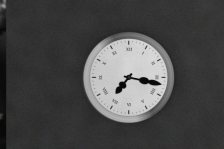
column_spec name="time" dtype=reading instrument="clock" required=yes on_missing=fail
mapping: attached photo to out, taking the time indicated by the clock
7:17
